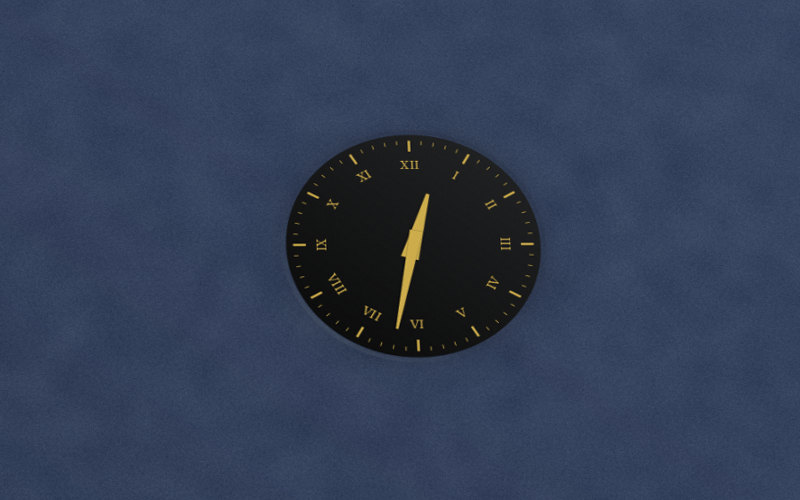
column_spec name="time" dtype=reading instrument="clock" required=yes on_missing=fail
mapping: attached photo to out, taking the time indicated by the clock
12:32
